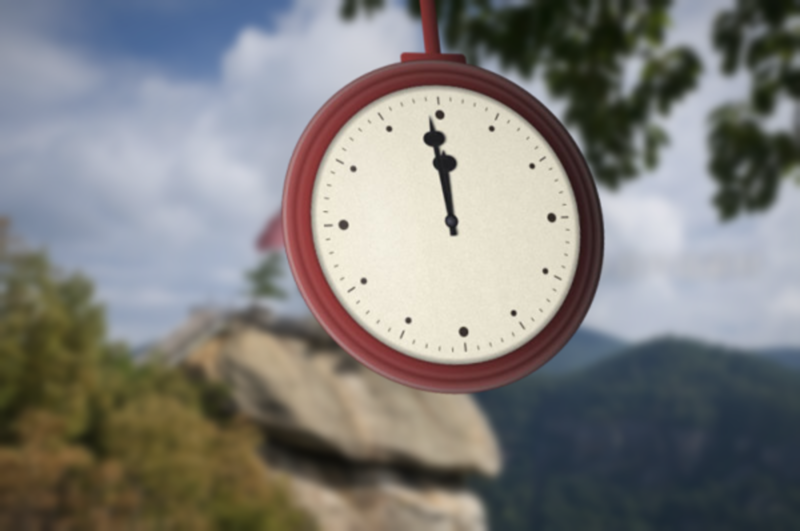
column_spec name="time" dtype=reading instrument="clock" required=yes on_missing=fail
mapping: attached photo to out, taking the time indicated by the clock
11:59
